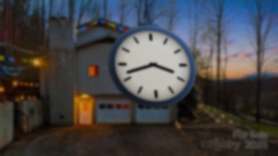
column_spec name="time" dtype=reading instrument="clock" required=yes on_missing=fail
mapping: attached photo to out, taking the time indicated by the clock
3:42
